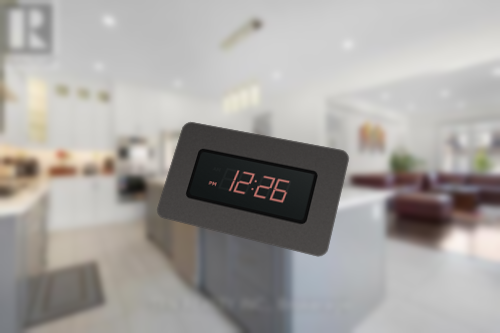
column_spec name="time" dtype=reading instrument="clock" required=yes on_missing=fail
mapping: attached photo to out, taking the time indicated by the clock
12:26
